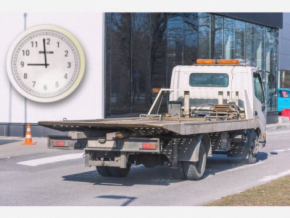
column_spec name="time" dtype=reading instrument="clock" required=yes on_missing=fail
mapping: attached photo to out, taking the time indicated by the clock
8:59
